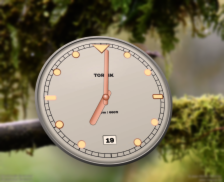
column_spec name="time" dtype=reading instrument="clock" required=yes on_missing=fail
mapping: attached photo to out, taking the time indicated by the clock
7:01
